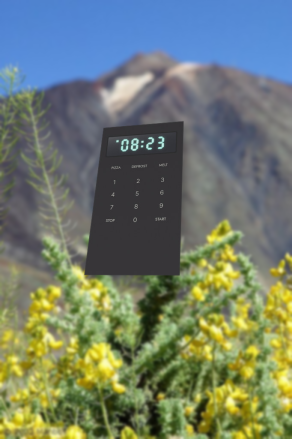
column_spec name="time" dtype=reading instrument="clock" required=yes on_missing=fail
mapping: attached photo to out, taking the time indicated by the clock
8:23
